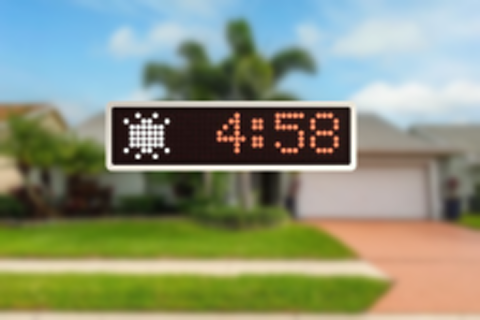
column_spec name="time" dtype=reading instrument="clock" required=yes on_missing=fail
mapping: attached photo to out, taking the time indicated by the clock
4:58
